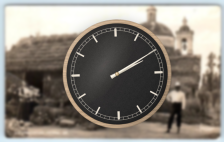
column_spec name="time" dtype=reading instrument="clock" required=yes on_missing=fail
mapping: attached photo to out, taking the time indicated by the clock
2:10
